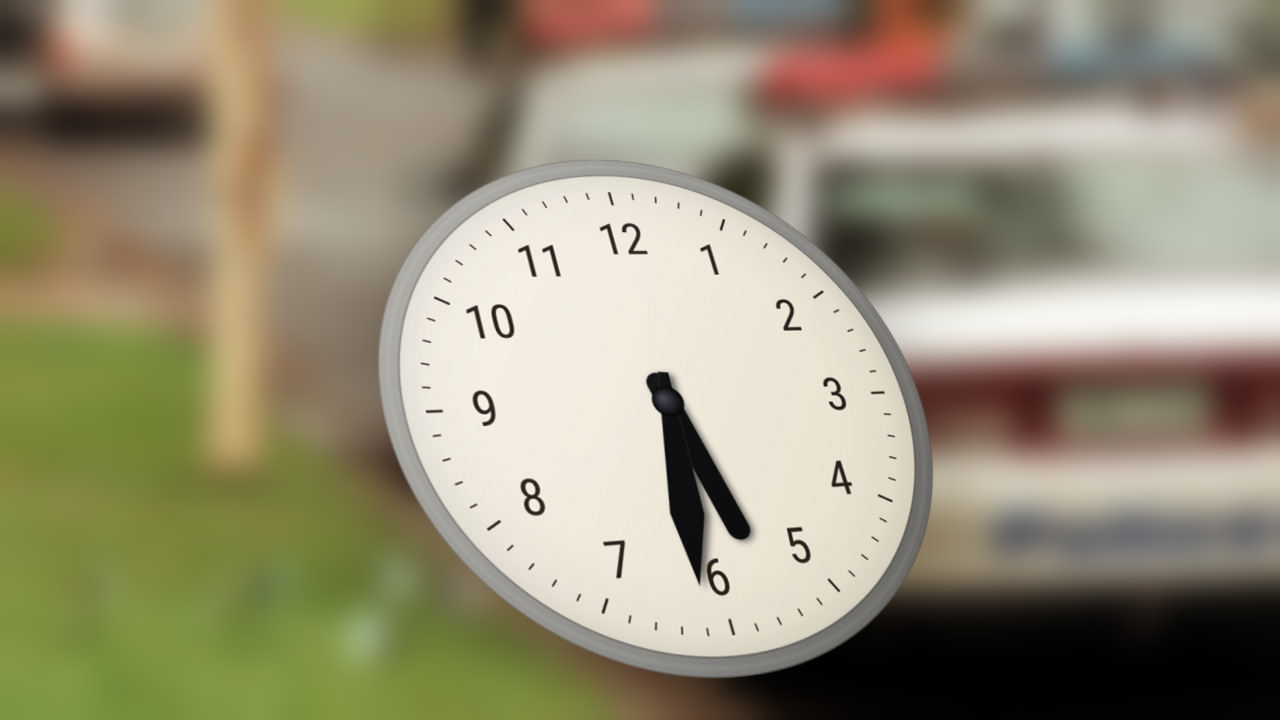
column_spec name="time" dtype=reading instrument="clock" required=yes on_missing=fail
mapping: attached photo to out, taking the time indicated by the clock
5:31
